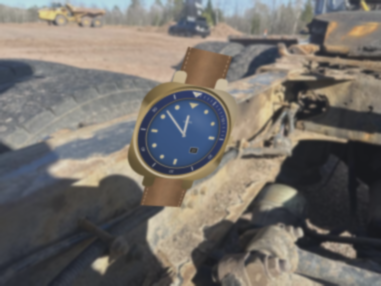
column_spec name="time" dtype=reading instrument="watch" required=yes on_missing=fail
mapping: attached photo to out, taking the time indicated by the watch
11:52
